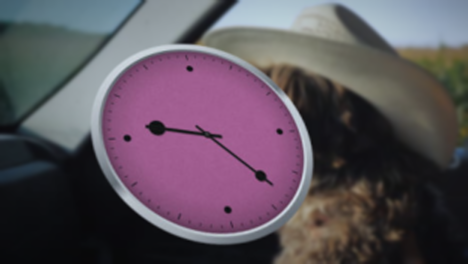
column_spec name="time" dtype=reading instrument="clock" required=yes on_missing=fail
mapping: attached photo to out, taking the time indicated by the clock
9:23
